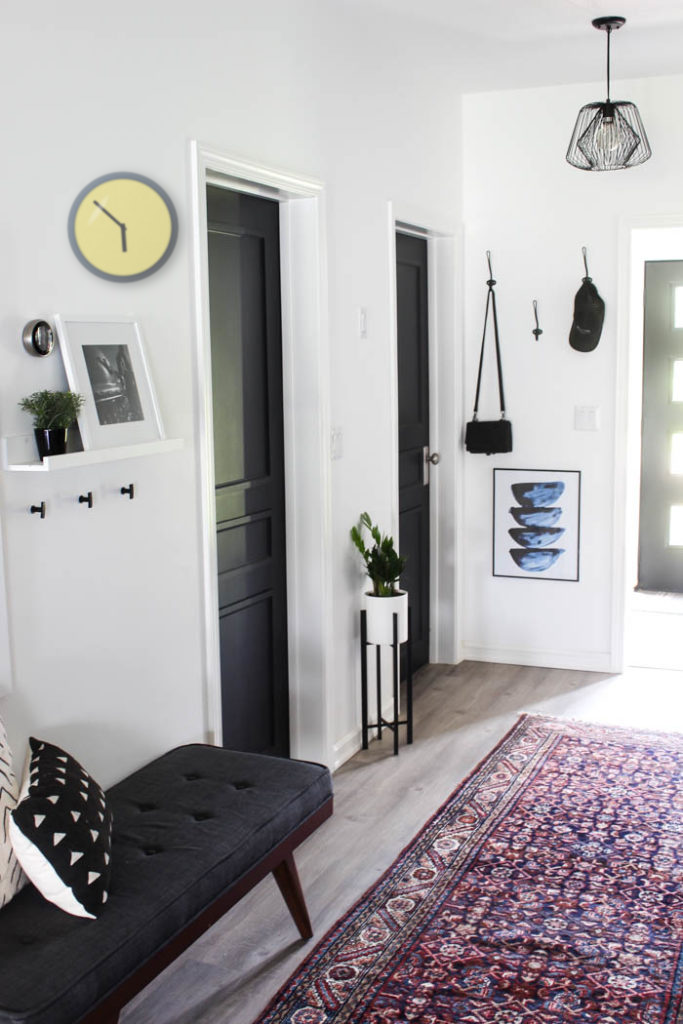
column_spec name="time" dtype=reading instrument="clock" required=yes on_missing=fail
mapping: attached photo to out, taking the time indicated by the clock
5:52
